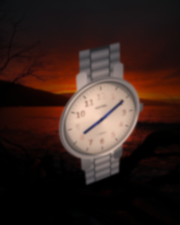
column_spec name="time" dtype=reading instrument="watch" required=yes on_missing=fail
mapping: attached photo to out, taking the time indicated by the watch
8:10
